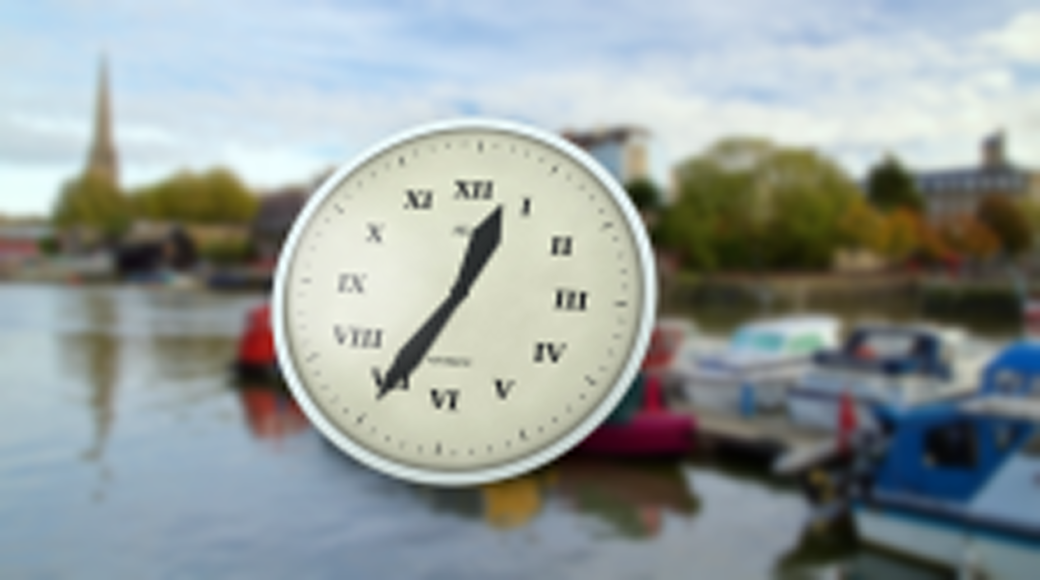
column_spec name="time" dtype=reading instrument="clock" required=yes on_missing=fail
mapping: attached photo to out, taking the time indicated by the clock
12:35
